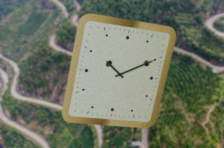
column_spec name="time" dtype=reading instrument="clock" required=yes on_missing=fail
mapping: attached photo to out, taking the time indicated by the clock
10:10
